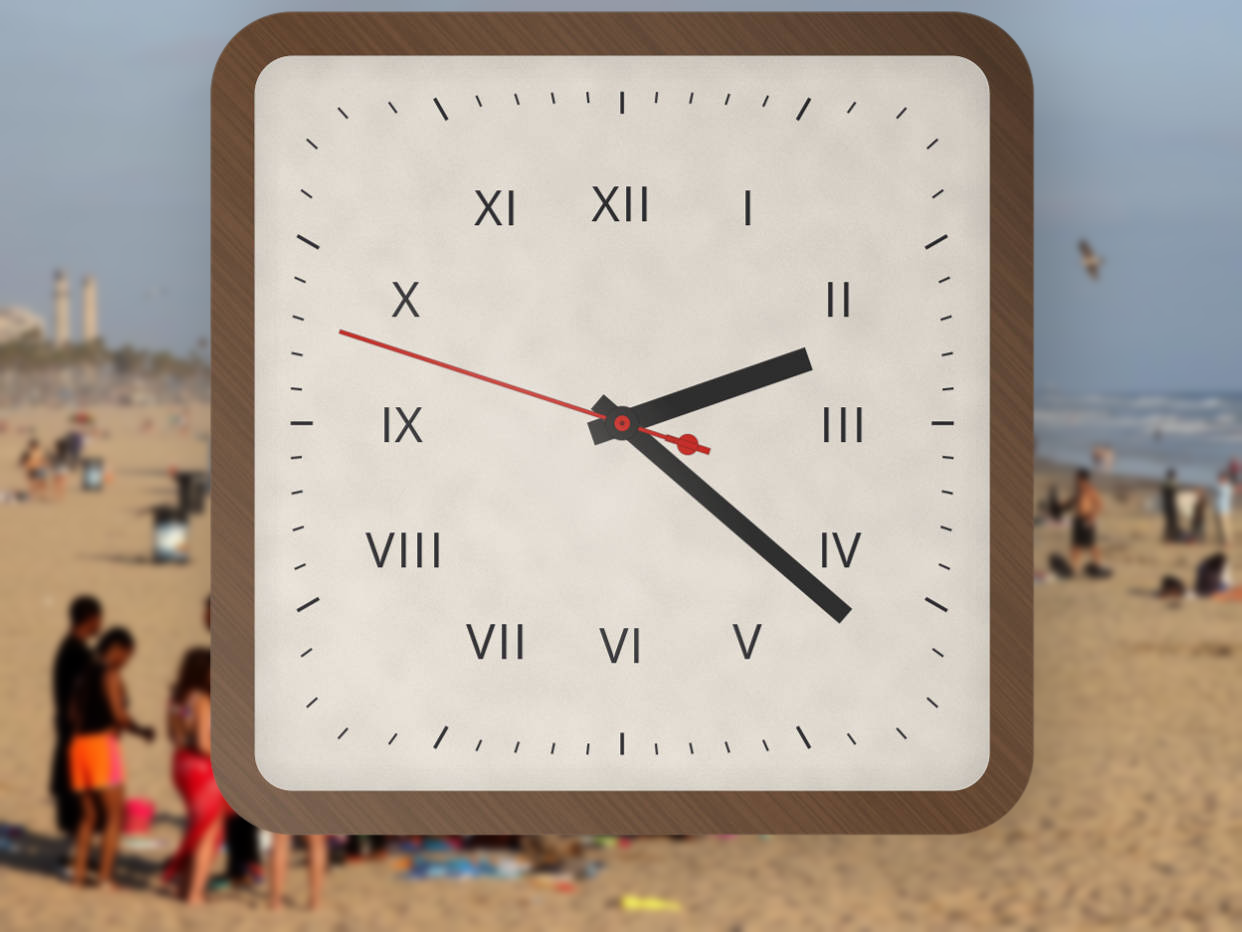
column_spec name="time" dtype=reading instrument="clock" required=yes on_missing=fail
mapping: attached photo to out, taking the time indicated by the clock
2:21:48
